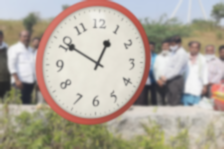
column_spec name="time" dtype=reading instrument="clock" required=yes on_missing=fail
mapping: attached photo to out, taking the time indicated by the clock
12:50
